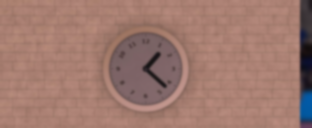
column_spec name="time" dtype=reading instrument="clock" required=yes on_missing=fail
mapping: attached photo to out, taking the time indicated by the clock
1:22
